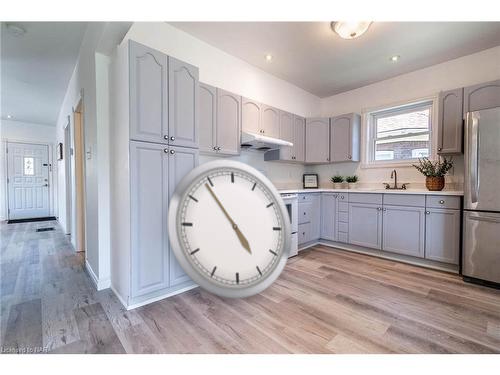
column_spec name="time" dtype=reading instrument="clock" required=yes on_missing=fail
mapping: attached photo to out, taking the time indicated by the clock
4:54
